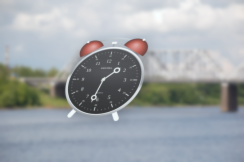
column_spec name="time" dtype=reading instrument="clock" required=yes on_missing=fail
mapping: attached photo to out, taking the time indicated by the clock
1:32
